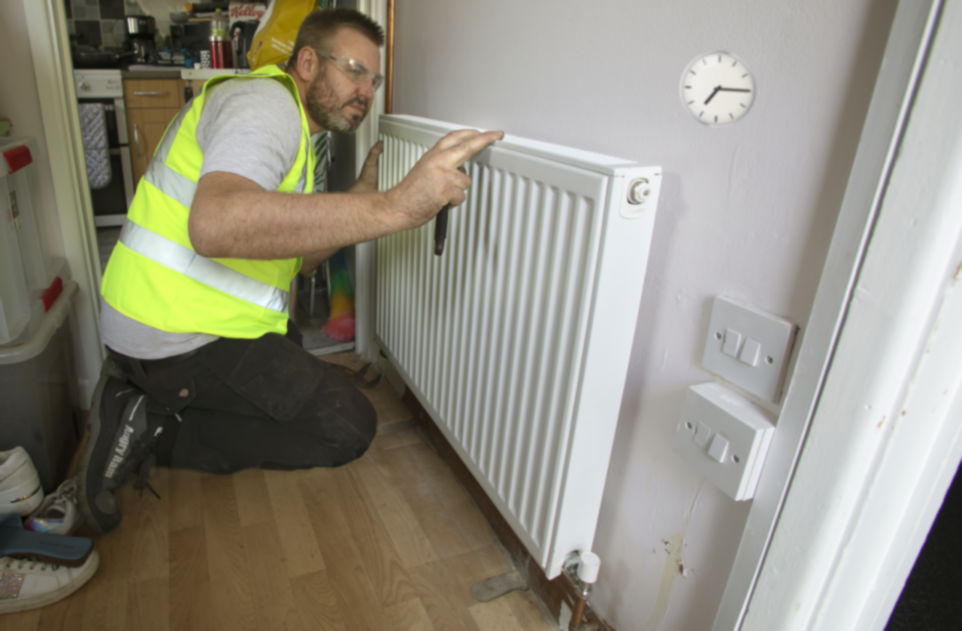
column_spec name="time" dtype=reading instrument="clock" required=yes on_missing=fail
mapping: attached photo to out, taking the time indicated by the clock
7:15
